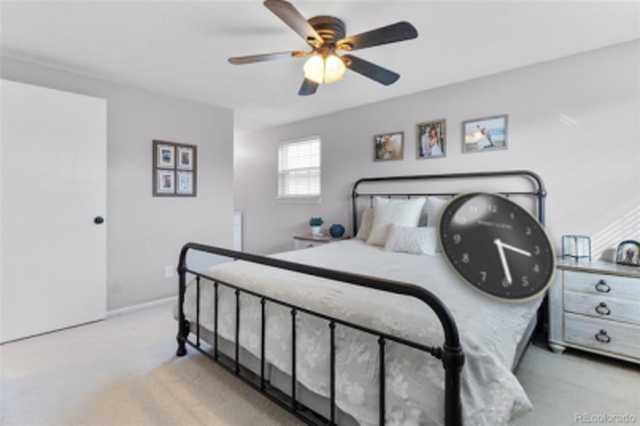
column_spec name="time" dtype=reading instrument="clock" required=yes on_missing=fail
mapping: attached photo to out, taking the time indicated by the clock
3:29
